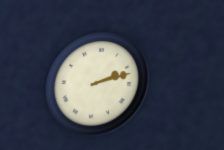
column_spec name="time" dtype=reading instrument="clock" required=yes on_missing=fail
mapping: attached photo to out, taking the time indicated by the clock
2:12
